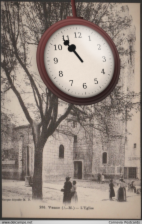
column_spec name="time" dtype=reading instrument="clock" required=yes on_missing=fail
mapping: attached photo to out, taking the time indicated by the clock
10:54
